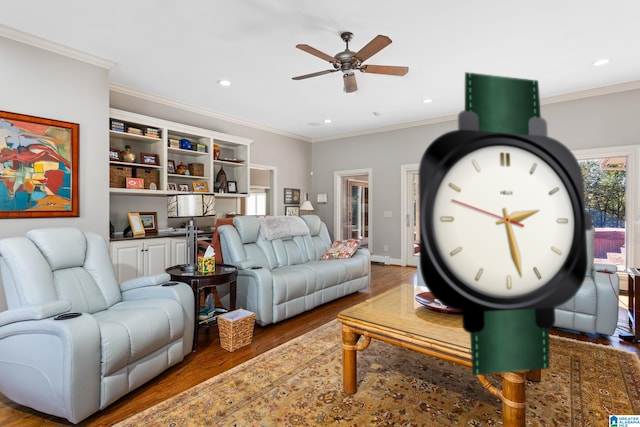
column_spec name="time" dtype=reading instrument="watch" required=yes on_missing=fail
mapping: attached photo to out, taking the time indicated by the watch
2:27:48
